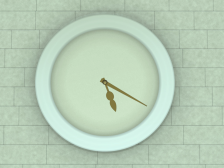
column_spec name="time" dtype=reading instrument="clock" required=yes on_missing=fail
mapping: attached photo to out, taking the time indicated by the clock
5:20
